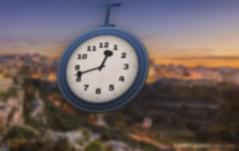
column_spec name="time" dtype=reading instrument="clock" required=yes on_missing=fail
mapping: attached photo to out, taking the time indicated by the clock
12:42
